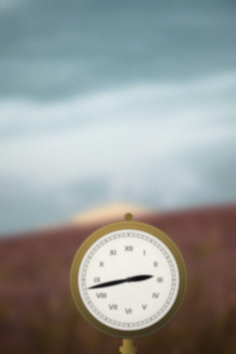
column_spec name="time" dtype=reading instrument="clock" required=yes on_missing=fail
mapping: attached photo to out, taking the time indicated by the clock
2:43
